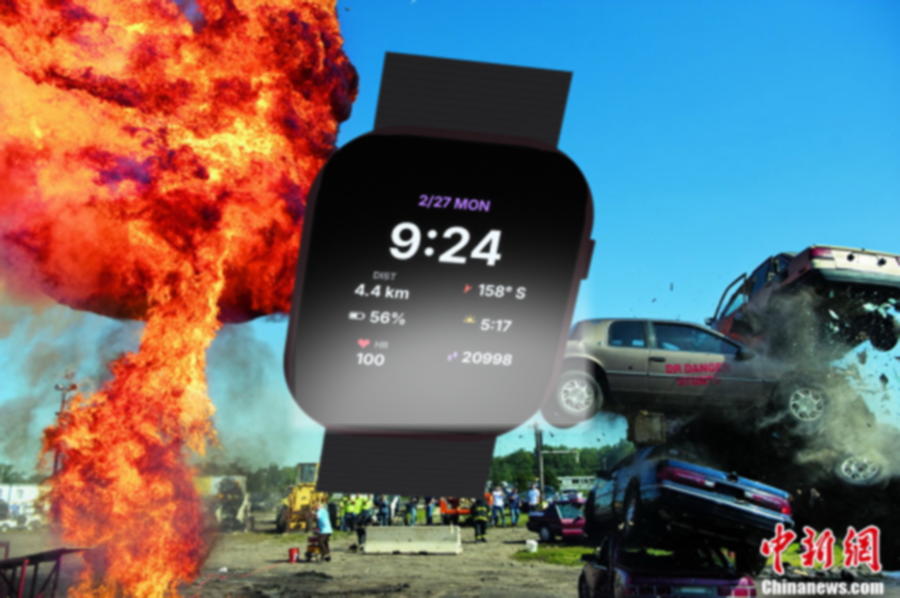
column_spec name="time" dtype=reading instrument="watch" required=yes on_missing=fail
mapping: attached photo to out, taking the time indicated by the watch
9:24
